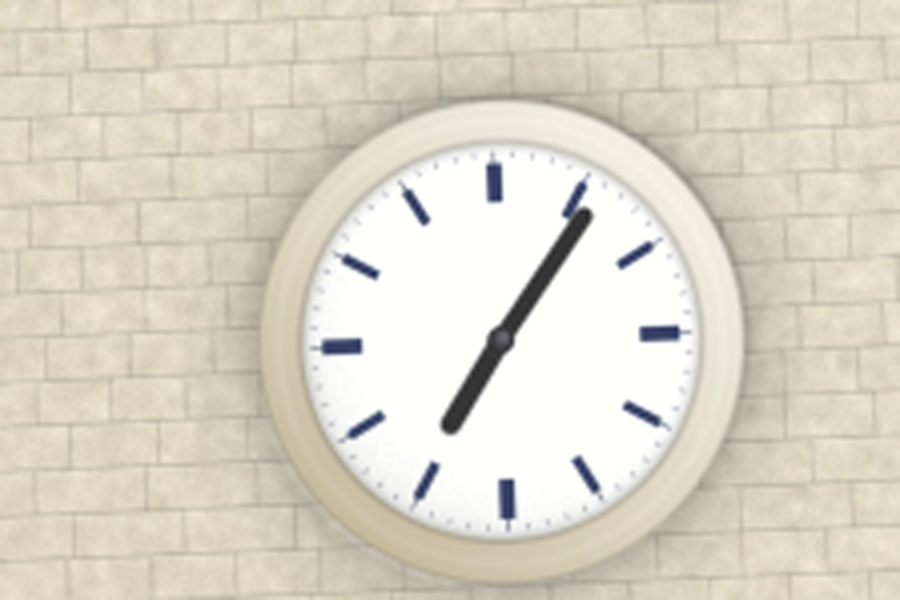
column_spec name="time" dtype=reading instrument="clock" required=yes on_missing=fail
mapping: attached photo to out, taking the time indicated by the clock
7:06
